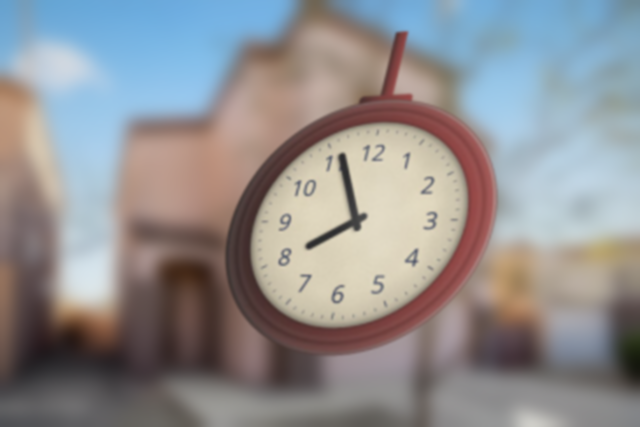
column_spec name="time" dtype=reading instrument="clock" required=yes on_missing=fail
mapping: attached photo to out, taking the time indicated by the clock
7:56
